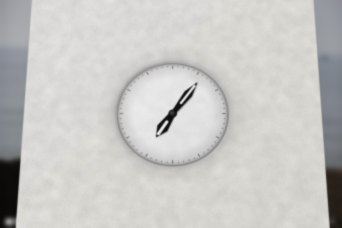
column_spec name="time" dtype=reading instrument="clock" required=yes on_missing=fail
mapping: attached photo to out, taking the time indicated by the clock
7:06
